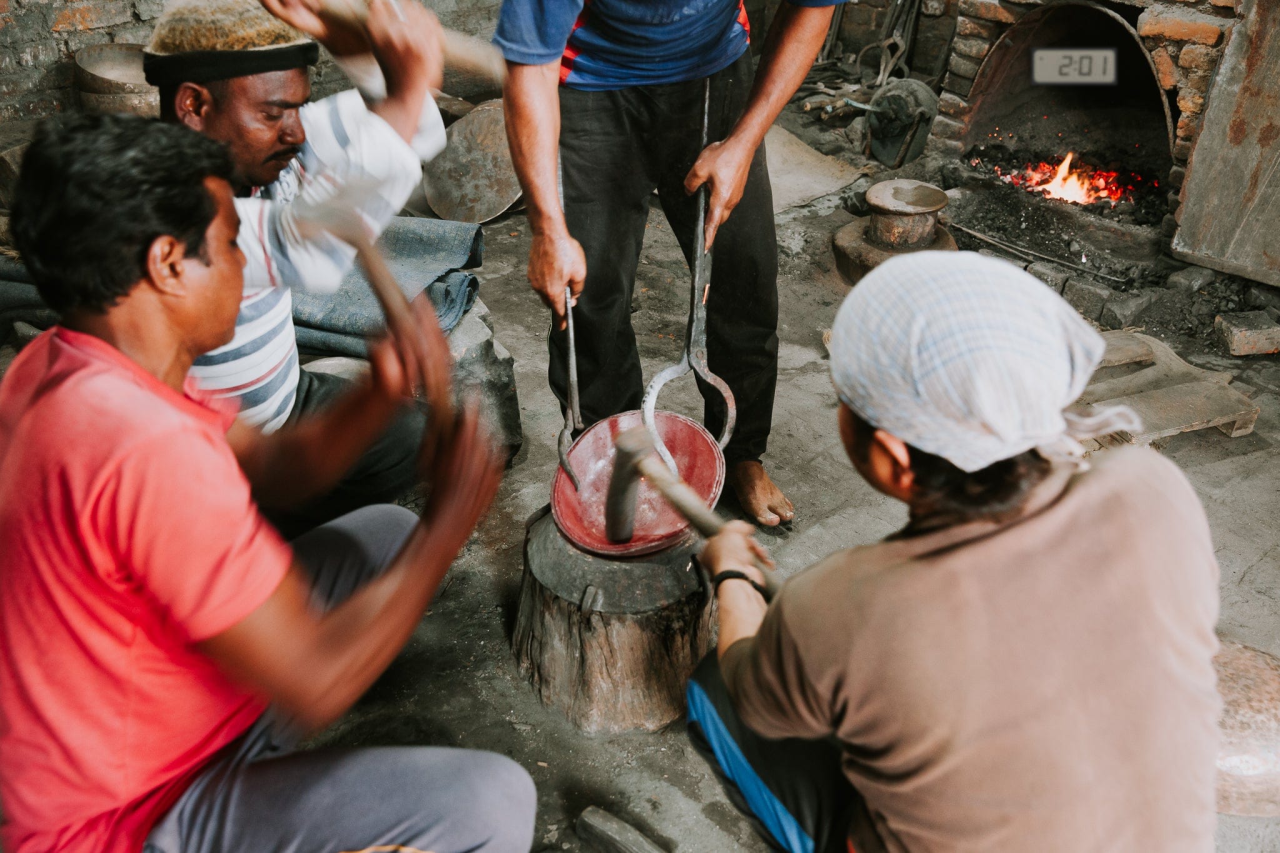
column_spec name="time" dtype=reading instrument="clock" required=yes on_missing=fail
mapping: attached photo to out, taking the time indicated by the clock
2:01
